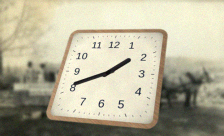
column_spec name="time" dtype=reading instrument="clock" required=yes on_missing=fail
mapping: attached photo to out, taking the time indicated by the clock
1:41
